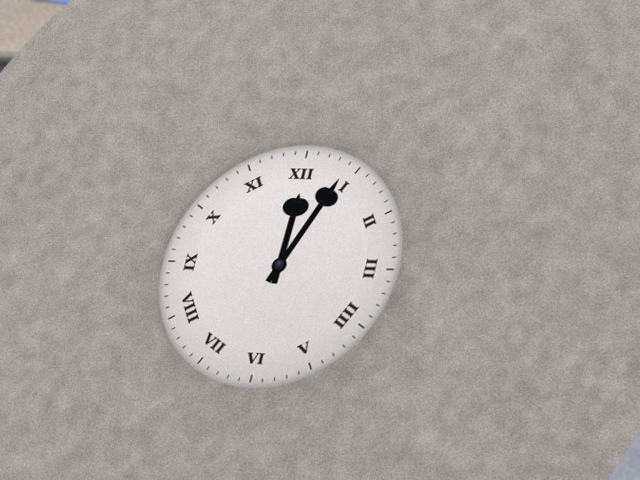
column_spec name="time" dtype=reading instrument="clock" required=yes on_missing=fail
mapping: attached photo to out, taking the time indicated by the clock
12:04
